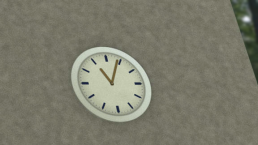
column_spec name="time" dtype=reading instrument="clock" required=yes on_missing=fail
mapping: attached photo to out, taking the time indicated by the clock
11:04
